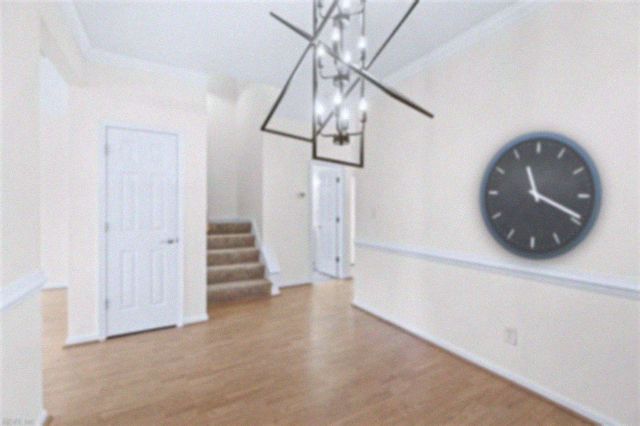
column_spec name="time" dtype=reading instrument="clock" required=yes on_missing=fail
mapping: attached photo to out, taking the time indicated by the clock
11:19
